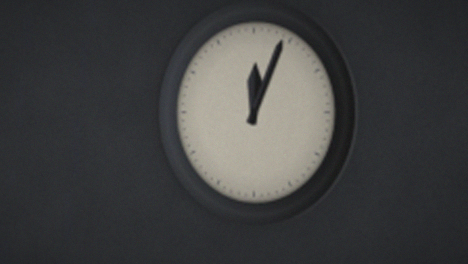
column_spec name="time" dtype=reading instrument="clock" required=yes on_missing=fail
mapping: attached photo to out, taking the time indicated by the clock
12:04
